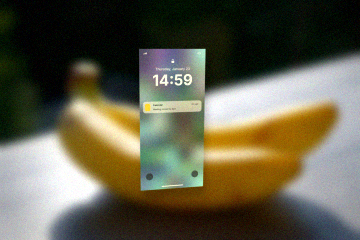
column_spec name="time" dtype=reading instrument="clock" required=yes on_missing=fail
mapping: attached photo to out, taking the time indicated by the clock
14:59
